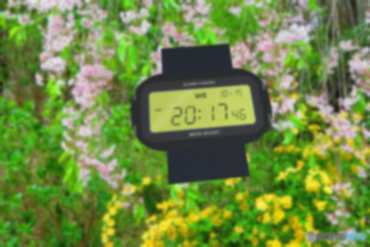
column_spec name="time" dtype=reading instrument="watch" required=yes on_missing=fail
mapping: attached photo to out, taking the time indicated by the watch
20:17
